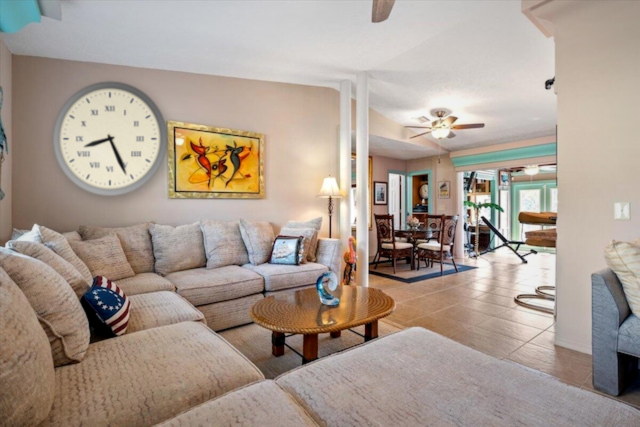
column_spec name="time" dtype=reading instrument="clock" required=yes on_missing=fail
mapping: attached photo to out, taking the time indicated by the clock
8:26
